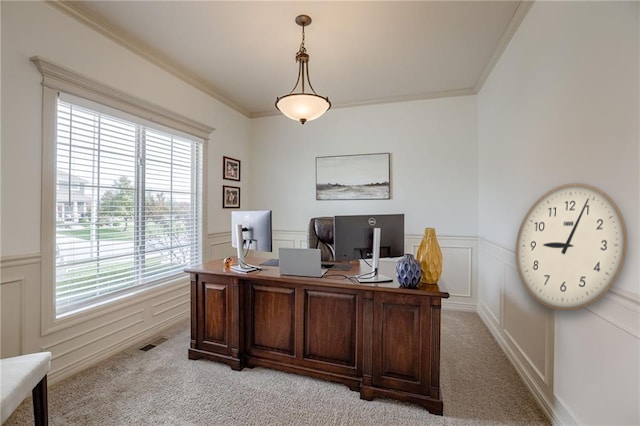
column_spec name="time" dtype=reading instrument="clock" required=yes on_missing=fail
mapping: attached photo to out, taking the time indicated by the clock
9:04
